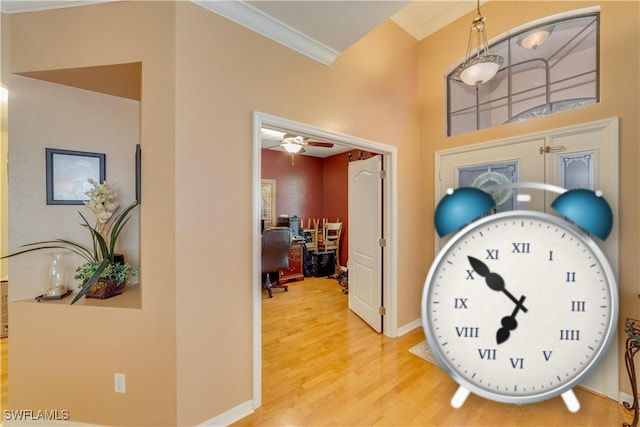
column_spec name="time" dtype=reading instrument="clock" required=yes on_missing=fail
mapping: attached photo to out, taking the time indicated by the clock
6:52
